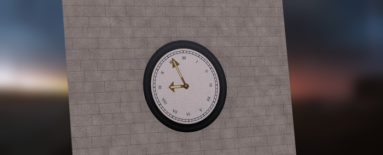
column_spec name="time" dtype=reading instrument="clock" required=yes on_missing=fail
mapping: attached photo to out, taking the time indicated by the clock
8:56
